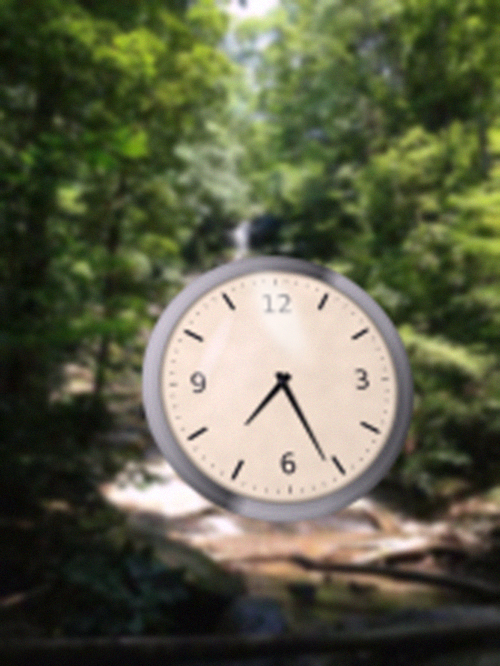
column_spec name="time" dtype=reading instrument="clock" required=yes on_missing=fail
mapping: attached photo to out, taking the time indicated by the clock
7:26
